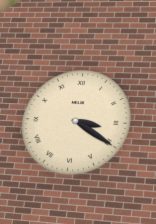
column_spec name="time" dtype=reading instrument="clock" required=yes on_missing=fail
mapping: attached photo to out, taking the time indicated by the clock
3:20
